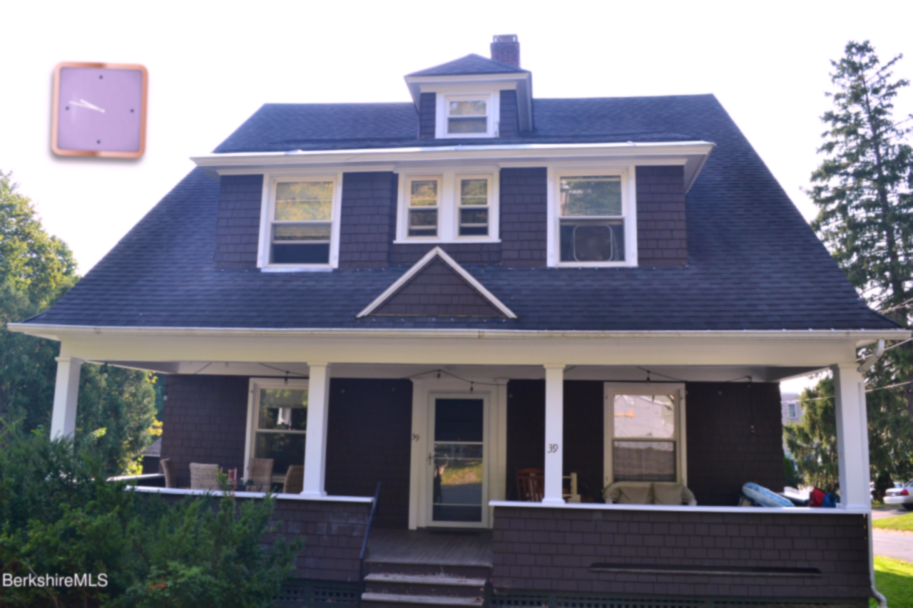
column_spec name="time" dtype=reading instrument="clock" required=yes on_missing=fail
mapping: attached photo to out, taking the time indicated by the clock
9:47
